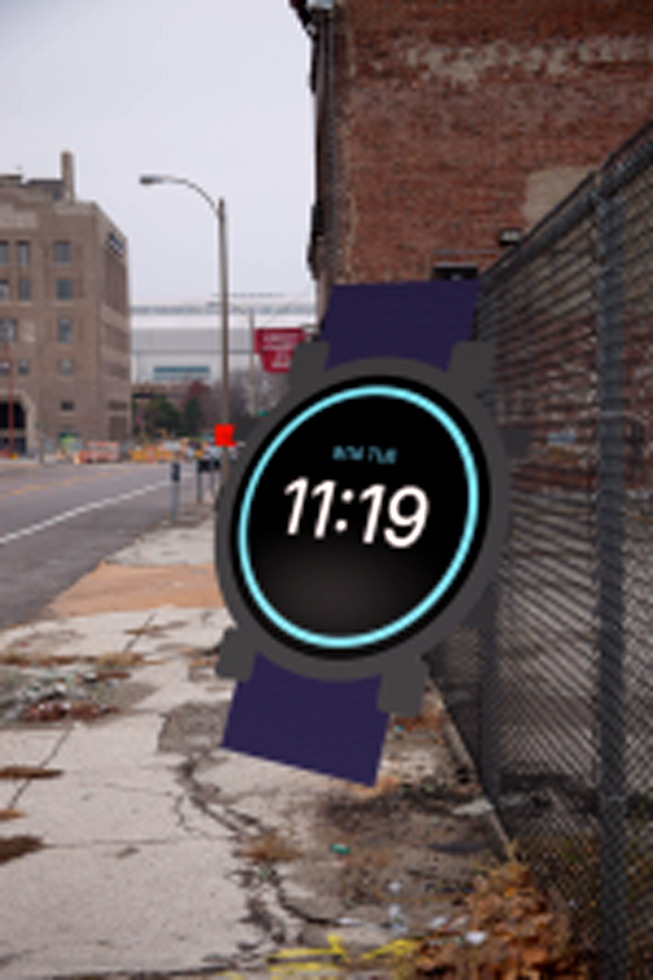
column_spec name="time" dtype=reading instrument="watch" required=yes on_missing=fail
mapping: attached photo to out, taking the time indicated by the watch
11:19
